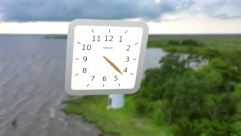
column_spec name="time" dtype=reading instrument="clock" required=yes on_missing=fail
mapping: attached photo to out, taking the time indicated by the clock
4:22
